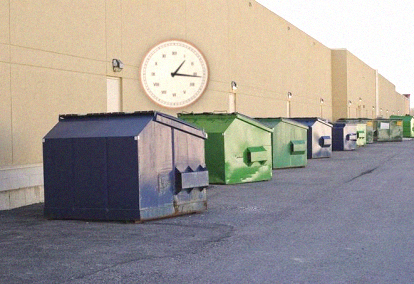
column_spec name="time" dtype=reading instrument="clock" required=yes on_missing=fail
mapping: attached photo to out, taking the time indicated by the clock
1:16
